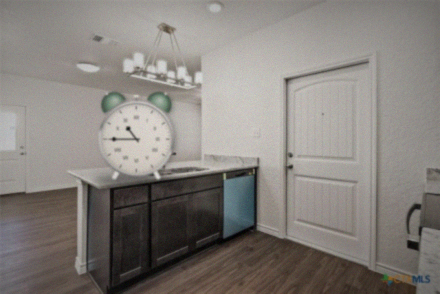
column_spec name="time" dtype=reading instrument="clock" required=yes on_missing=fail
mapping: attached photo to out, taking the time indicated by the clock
10:45
